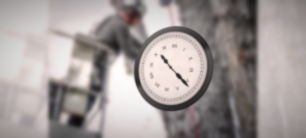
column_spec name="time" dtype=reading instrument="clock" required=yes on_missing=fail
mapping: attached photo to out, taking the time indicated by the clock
10:21
